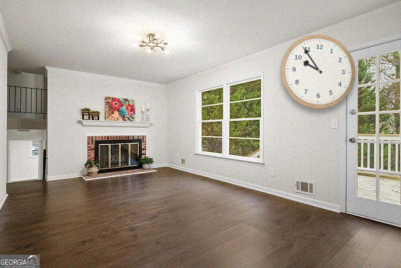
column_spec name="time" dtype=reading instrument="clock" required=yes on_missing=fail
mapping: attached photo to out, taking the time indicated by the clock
9:54
